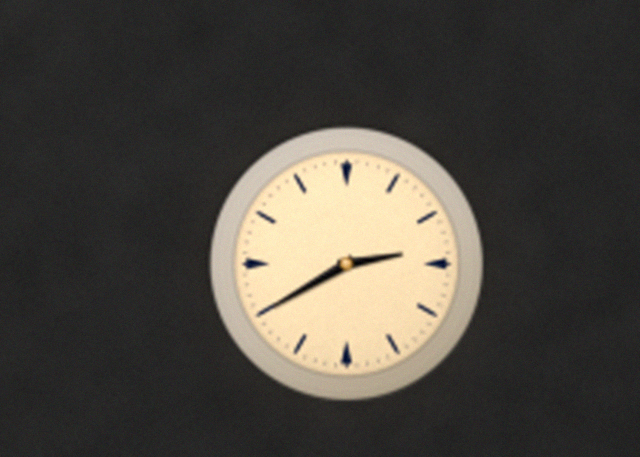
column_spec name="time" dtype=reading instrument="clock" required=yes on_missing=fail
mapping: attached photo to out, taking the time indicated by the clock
2:40
